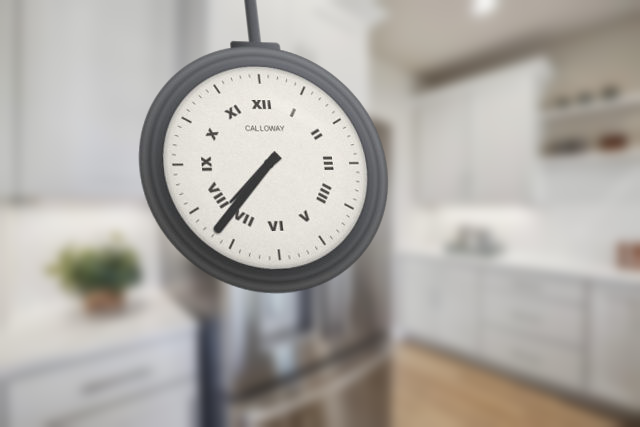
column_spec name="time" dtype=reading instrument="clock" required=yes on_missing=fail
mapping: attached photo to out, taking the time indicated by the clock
7:37
